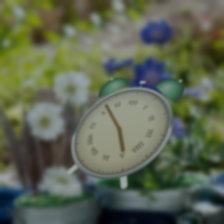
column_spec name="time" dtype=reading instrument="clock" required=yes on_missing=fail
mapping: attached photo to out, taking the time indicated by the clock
4:52
